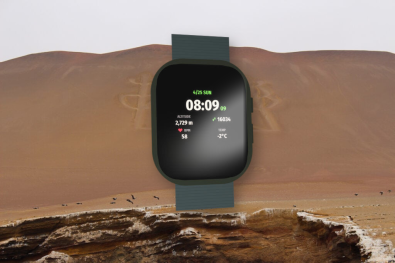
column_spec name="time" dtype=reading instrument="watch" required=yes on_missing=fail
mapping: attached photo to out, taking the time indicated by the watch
8:09
